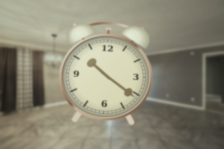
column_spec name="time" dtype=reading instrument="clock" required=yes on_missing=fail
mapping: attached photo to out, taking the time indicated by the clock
10:21
